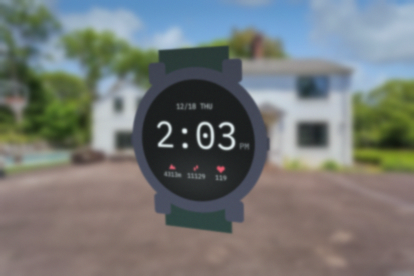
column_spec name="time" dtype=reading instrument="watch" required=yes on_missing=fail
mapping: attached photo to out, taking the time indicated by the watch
2:03
